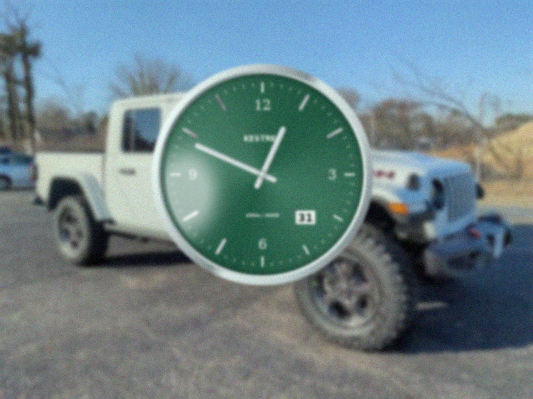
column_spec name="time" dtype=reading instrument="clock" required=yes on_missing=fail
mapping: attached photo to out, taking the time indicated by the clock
12:49
